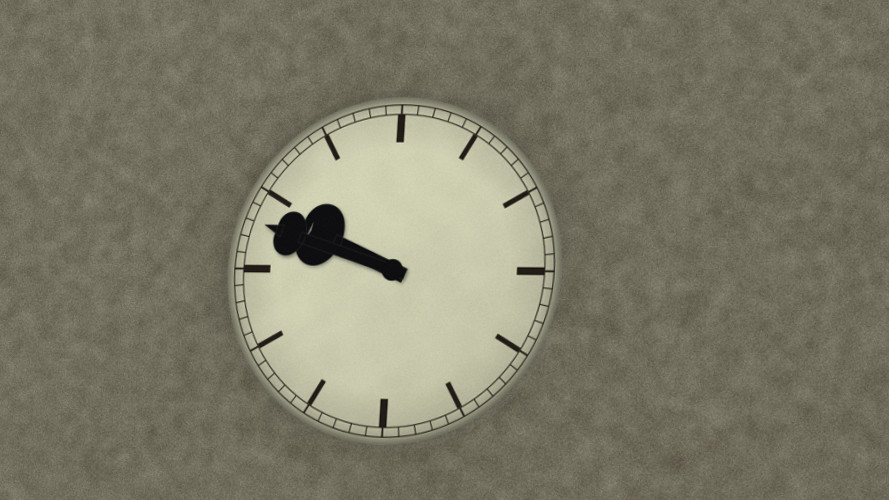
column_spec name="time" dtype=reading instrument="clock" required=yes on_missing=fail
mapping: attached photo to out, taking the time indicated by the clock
9:48
